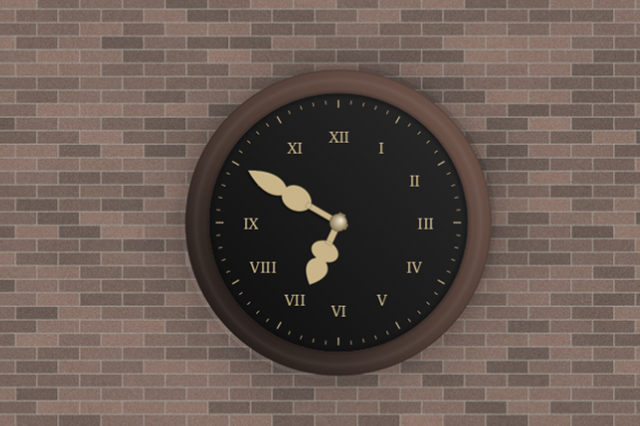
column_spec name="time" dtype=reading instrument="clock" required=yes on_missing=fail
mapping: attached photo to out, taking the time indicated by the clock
6:50
